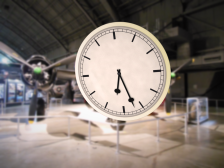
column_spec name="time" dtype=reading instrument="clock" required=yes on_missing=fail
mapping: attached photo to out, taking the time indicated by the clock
6:27
